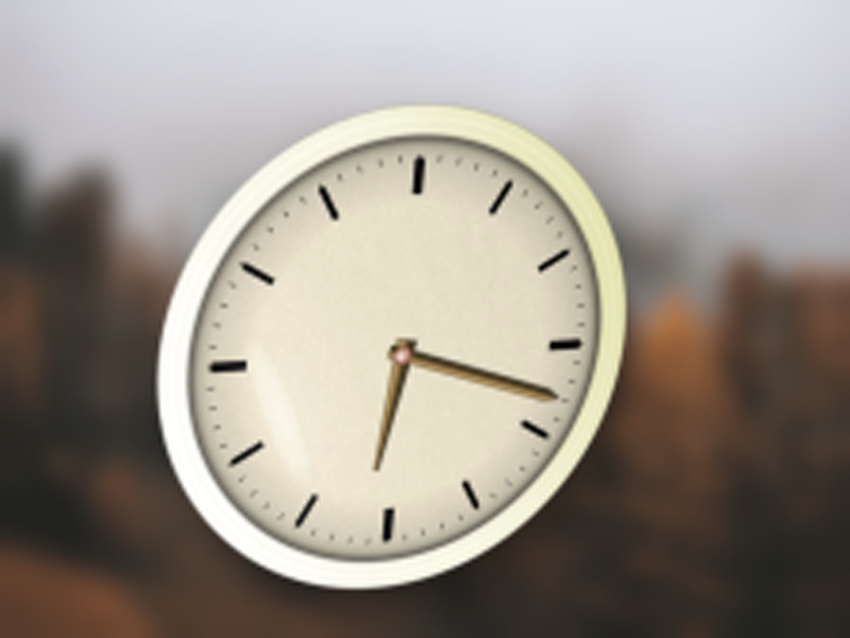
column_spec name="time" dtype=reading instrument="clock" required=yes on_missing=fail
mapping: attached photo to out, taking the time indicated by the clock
6:18
